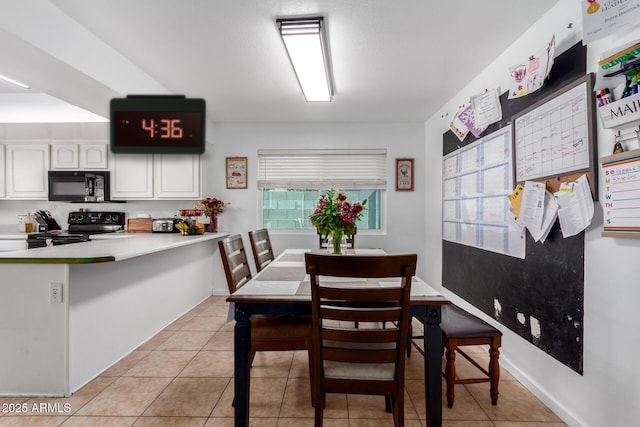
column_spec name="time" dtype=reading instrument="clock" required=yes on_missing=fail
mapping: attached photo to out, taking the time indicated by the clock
4:36
